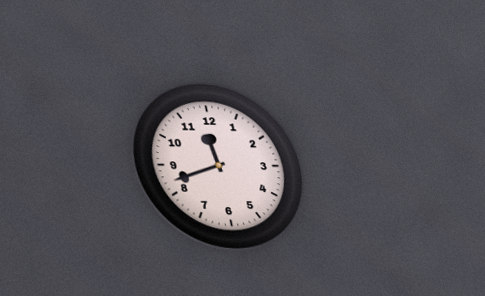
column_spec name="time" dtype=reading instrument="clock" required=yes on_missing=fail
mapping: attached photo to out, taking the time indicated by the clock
11:42
